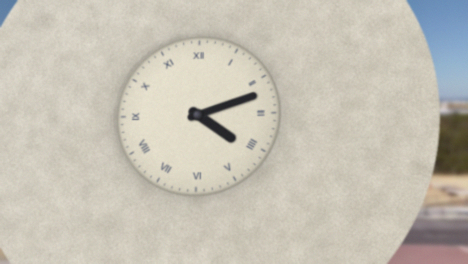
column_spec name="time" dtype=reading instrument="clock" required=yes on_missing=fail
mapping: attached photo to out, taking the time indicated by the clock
4:12
